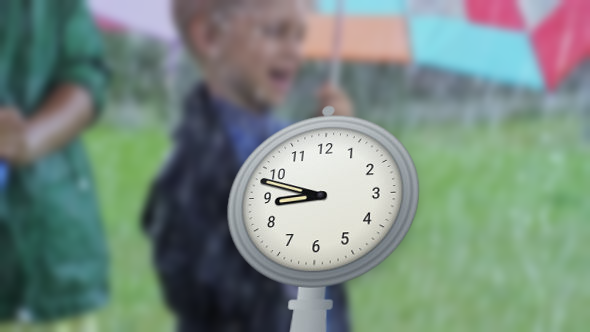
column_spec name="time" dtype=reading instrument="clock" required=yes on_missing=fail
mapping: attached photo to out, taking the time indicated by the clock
8:48
